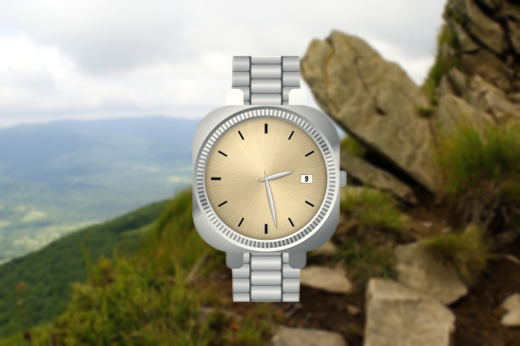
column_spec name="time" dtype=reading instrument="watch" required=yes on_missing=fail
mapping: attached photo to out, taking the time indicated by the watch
2:28
